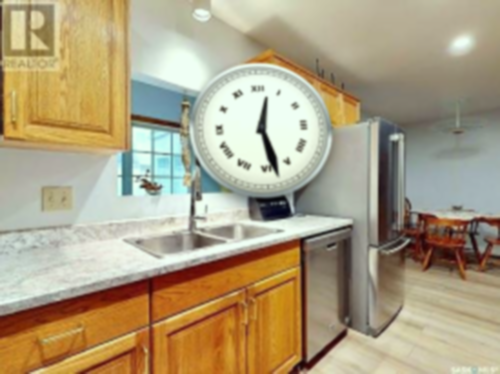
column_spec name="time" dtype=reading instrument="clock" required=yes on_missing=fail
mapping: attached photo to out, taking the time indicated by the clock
12:28
